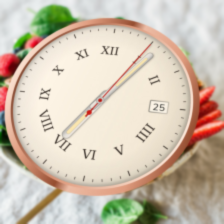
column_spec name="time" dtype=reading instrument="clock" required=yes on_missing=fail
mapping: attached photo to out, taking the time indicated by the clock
7:06:05
